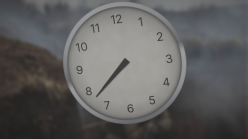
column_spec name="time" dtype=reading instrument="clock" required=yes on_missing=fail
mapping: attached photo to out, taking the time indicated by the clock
7:38
